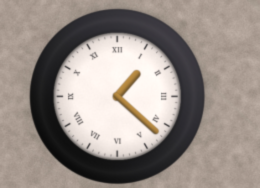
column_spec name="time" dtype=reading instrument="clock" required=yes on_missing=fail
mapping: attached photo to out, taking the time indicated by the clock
1:22
